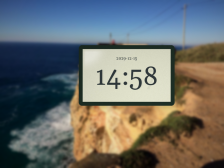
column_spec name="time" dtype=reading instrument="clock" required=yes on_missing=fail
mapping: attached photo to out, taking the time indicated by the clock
14:58
